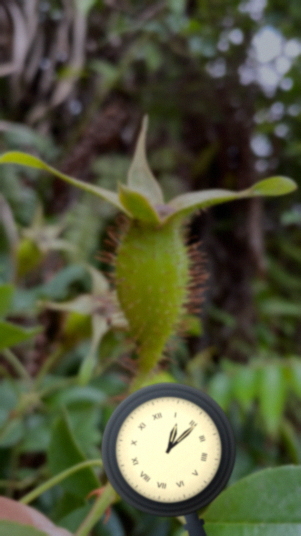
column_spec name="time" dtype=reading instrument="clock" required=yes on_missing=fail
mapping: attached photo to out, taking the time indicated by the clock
1:11
